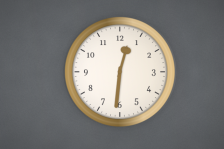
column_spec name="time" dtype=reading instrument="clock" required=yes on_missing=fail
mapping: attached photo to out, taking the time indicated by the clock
12:31
